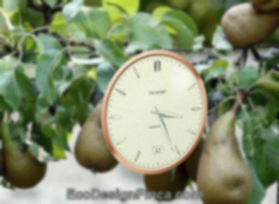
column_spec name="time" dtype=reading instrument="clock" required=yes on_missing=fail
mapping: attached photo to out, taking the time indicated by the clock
3:26
